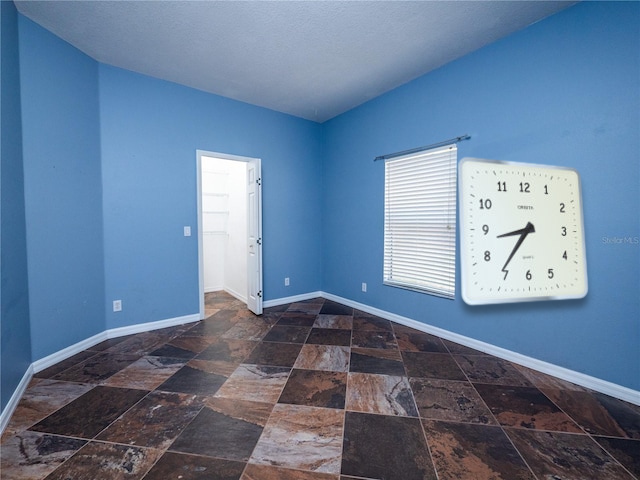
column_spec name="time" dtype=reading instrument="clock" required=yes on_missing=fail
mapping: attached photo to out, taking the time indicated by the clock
8:36
